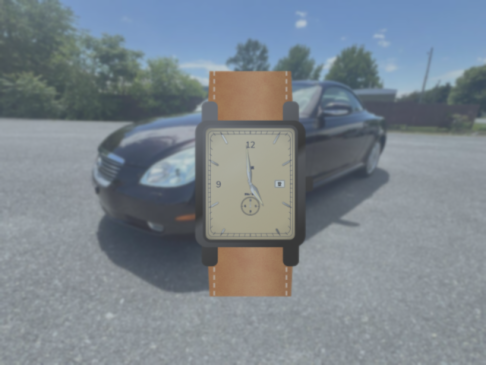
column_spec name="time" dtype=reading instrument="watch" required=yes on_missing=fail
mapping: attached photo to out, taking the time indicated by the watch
4:59
